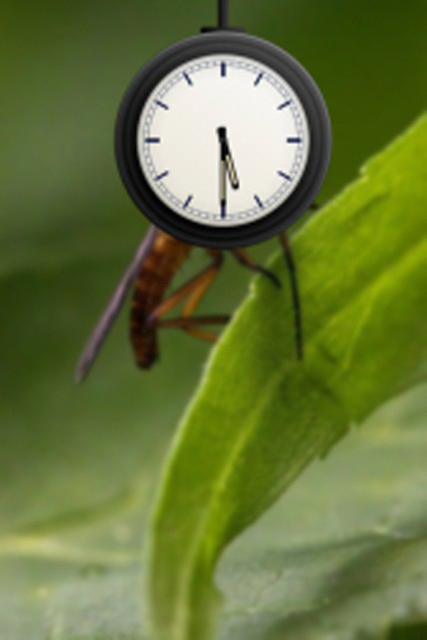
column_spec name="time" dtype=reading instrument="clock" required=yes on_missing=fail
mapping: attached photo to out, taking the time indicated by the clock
5:30
